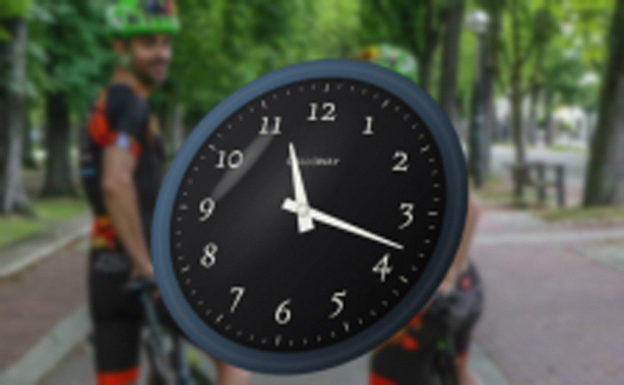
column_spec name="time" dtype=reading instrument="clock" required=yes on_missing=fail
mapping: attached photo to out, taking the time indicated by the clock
11:18
